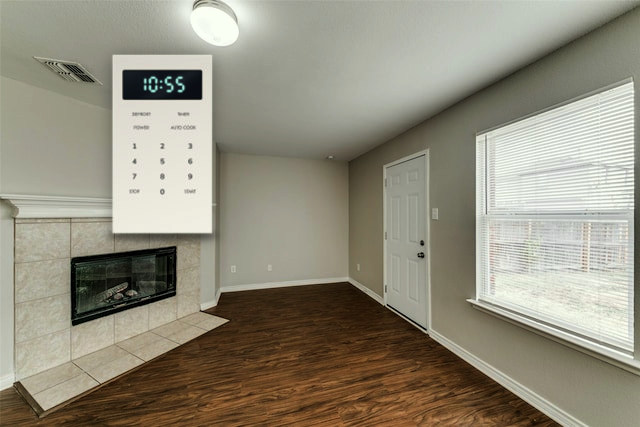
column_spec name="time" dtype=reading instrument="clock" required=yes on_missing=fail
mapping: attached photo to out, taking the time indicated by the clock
10:55
